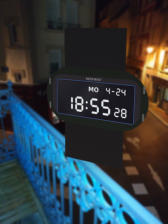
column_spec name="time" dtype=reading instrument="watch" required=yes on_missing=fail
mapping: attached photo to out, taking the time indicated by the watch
18:55:28
